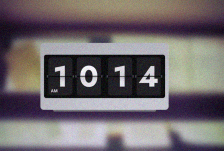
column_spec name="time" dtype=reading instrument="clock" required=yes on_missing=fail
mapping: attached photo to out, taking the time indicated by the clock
10:14
